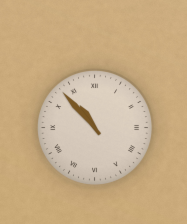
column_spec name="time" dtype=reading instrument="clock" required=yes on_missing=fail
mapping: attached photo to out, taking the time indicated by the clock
10:53
